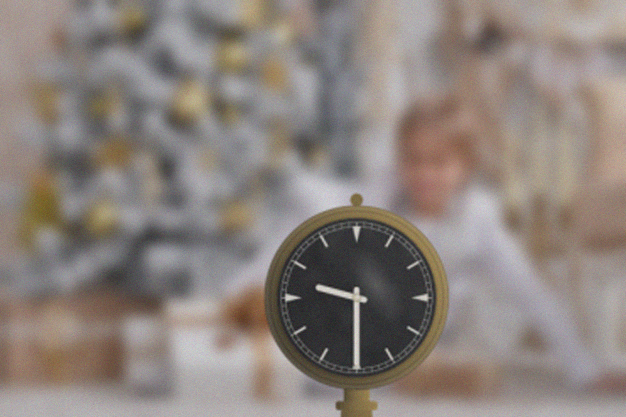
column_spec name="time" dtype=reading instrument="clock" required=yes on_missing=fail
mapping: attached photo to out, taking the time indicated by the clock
9:30
